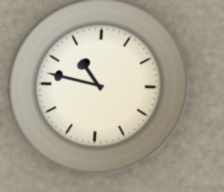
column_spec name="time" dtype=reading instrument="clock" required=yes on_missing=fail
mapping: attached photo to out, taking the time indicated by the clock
10:47
